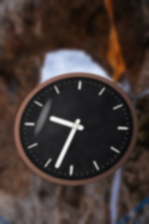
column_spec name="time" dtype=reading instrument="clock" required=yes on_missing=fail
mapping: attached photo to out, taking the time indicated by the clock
9:33
